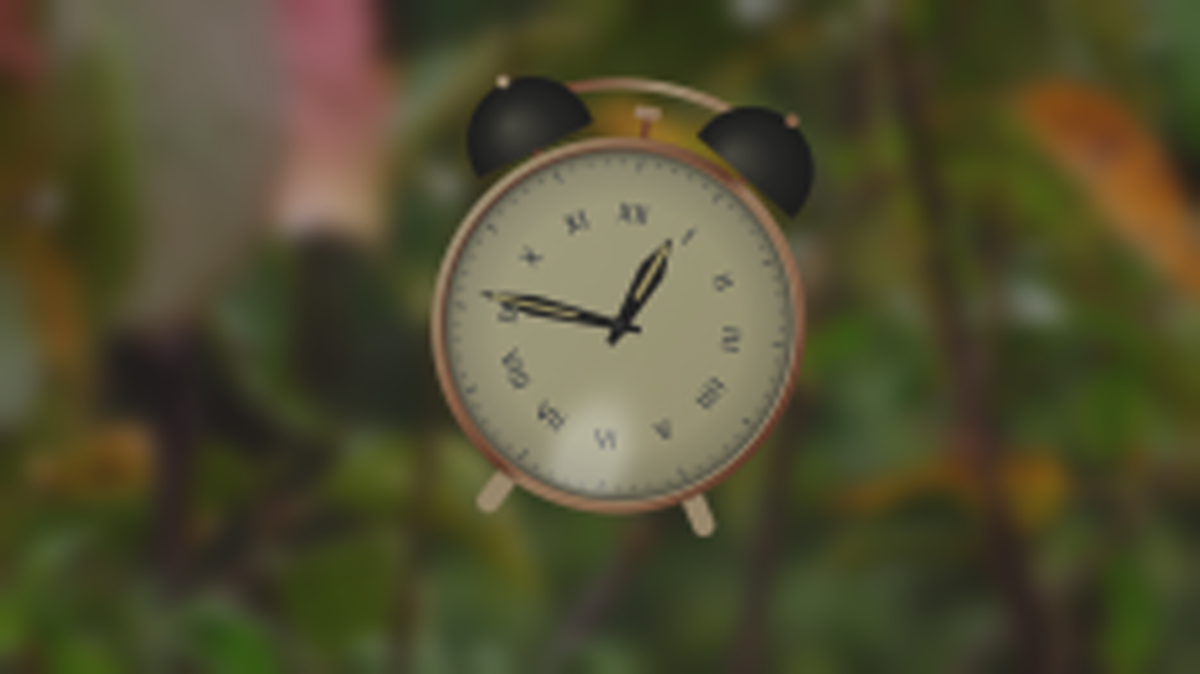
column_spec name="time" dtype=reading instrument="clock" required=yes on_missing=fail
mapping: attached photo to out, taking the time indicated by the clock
12:46
